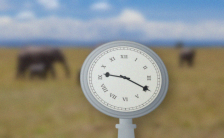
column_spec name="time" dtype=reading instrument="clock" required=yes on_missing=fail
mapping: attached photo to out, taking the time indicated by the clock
9:20
